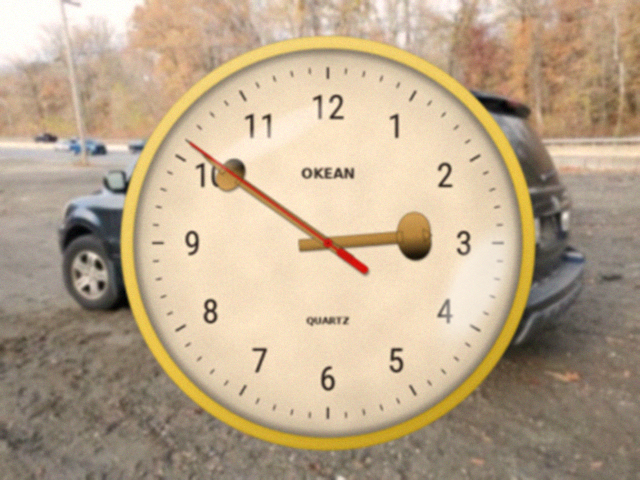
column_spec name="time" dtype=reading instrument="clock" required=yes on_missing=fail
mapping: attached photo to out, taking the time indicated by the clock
2:50:51
